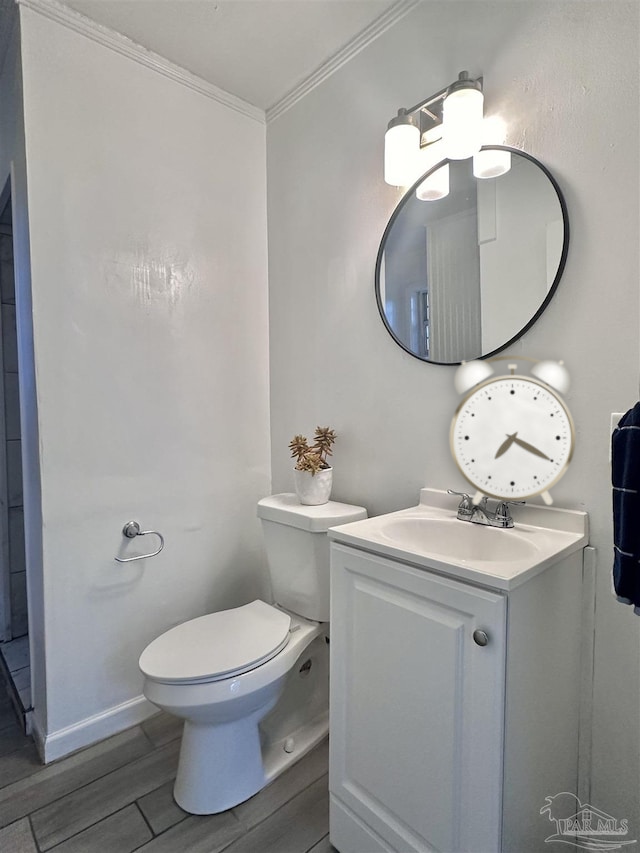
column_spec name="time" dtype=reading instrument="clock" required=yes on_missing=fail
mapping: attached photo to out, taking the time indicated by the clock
7:20
